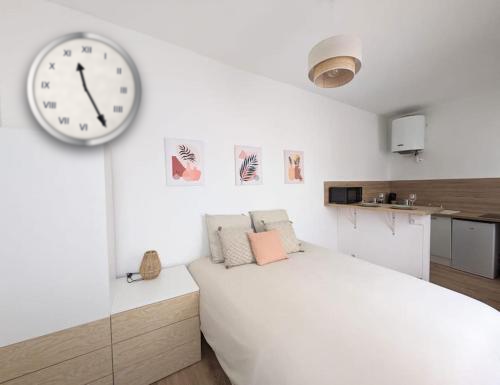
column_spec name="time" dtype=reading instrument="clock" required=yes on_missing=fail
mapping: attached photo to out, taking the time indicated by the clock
11:25
